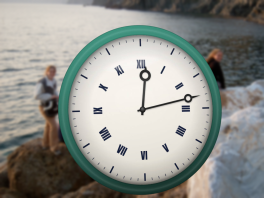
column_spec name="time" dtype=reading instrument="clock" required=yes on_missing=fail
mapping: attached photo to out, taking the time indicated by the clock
12:13
